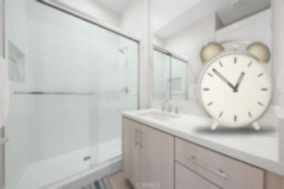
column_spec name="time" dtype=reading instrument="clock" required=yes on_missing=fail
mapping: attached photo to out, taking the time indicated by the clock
12:52
